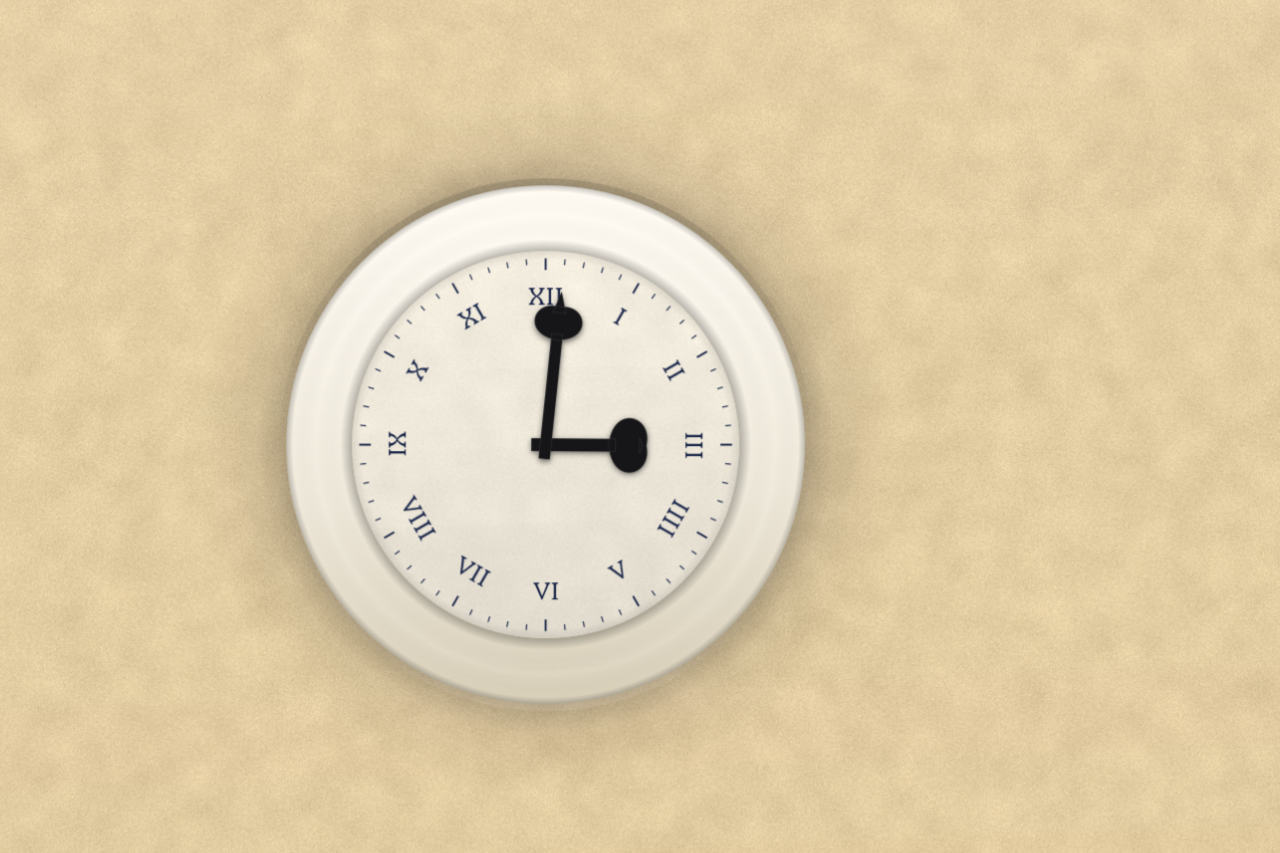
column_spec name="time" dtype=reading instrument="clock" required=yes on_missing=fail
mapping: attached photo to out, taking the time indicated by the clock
3:01
